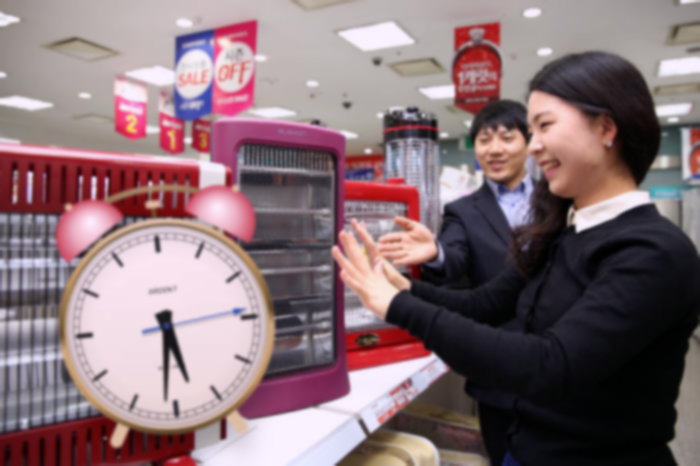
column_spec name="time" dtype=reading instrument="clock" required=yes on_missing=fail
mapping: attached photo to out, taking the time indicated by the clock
5:31:14
